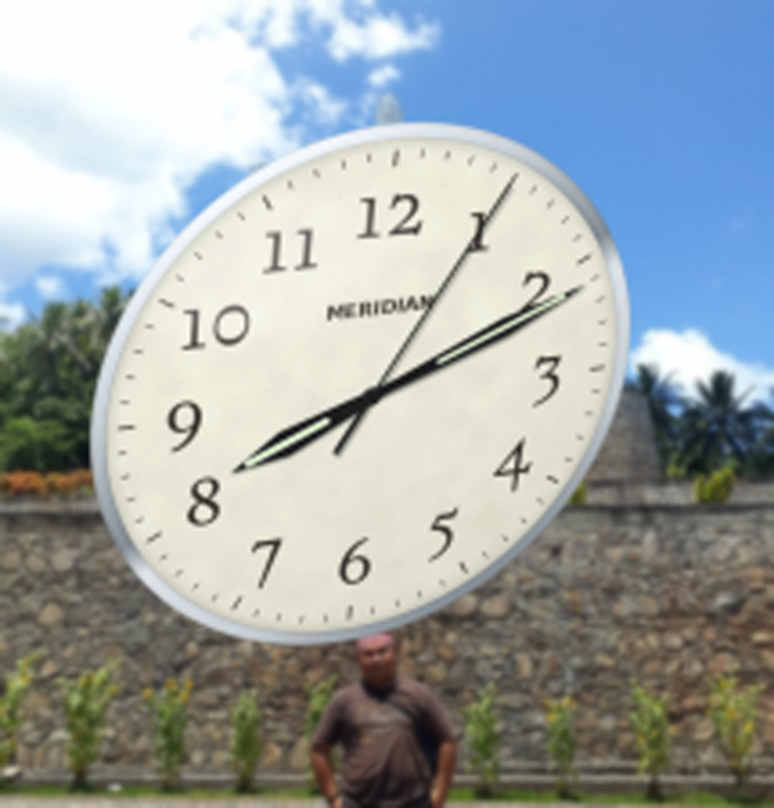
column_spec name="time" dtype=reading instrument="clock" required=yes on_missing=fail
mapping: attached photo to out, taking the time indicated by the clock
8:11:05
